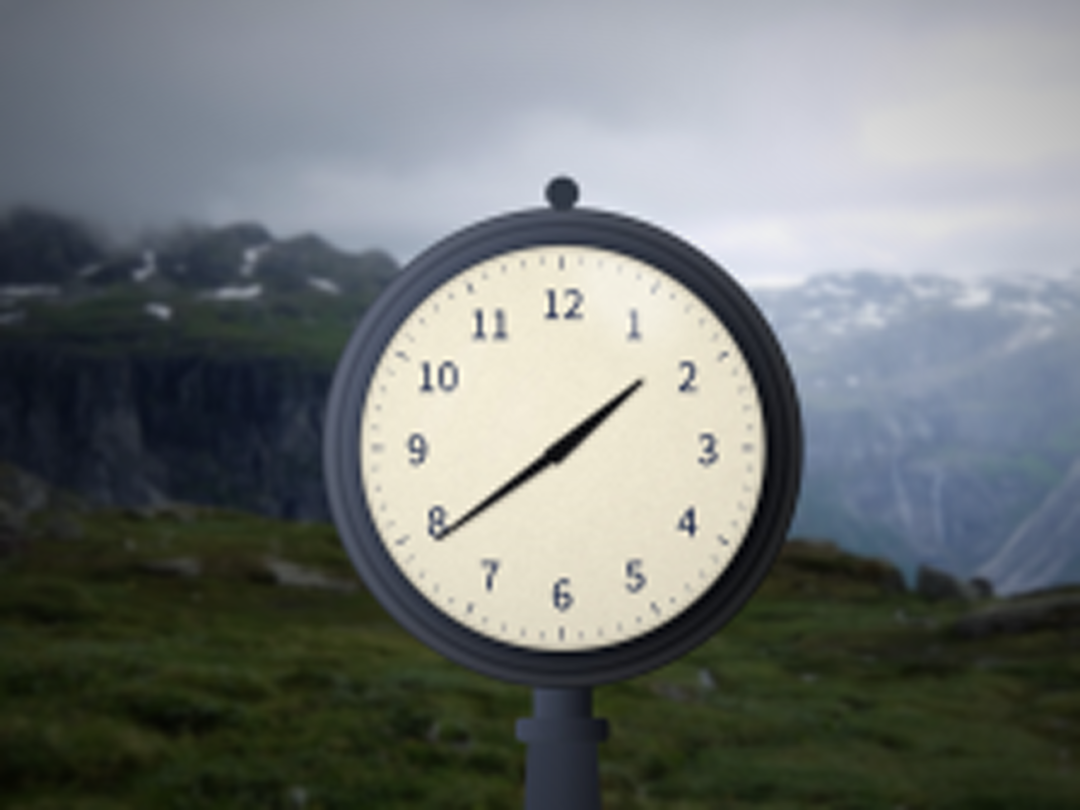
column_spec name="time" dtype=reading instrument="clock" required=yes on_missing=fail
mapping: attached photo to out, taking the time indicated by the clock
1:39
